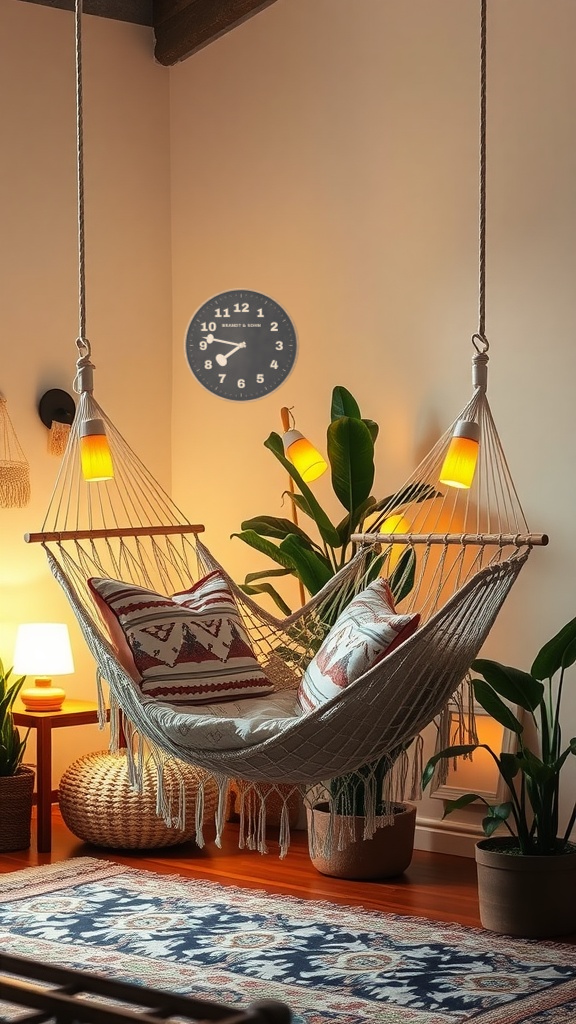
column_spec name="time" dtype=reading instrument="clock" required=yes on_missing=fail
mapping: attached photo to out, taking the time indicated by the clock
7:47
